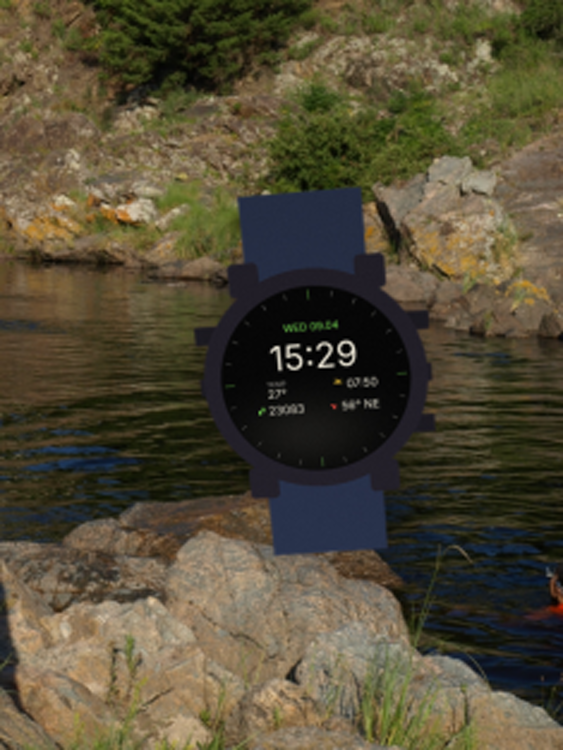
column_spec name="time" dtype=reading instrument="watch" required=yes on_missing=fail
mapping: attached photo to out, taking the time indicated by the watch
15:29
